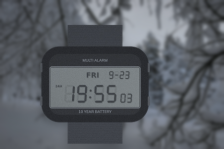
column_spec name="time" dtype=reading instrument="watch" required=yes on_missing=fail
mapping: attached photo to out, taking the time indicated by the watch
19:55:03
